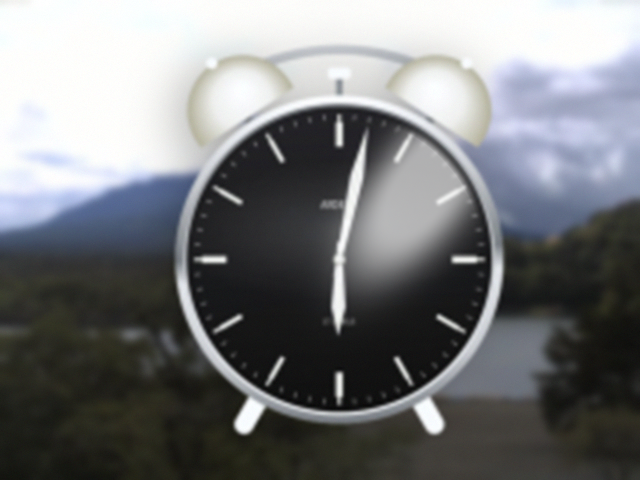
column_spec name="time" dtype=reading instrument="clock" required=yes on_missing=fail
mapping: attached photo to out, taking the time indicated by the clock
6:02
